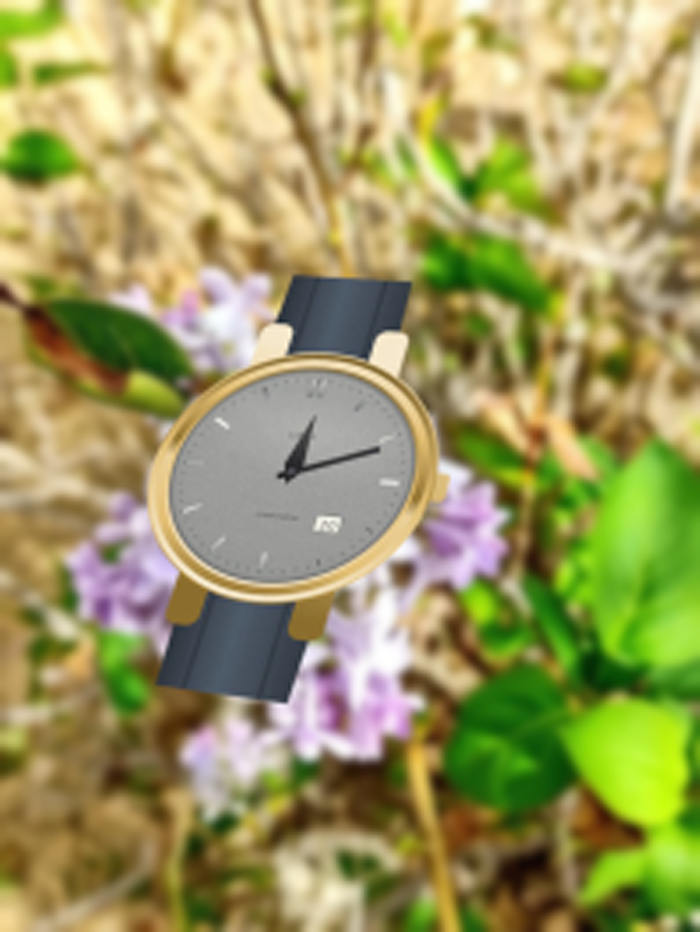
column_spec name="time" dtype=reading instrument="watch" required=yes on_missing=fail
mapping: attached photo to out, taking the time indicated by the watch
12:11
